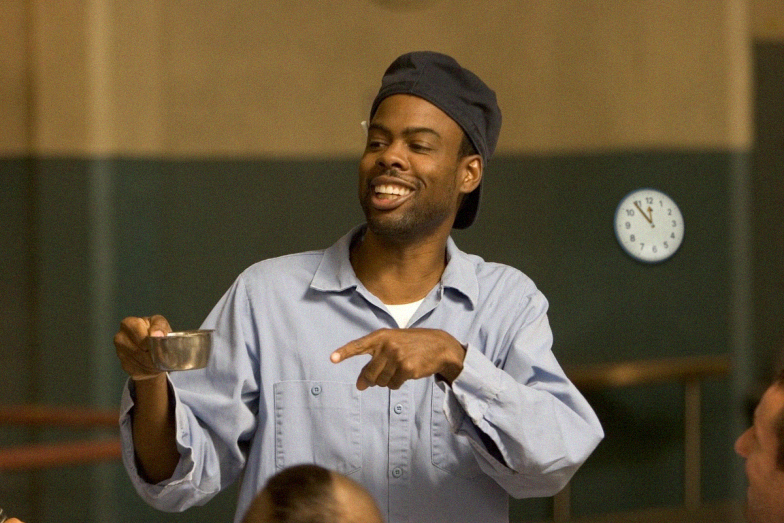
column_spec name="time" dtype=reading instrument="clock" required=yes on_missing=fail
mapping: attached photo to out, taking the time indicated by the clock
11:54
